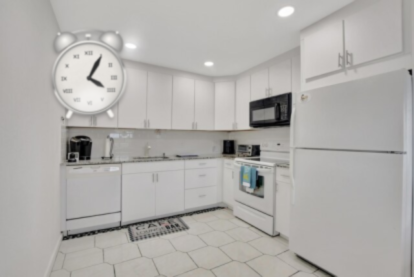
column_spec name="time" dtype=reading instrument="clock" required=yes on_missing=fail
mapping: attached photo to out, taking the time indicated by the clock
4:05
